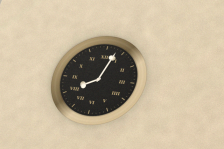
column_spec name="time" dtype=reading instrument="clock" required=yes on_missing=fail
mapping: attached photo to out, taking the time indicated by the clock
8:03
